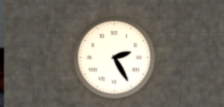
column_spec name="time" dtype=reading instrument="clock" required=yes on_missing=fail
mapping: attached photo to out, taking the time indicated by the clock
2:25
